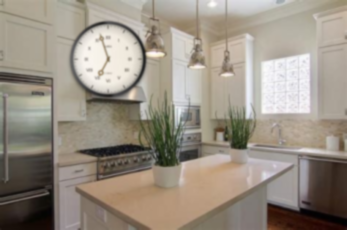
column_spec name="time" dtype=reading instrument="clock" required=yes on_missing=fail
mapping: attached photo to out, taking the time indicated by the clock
6:57
